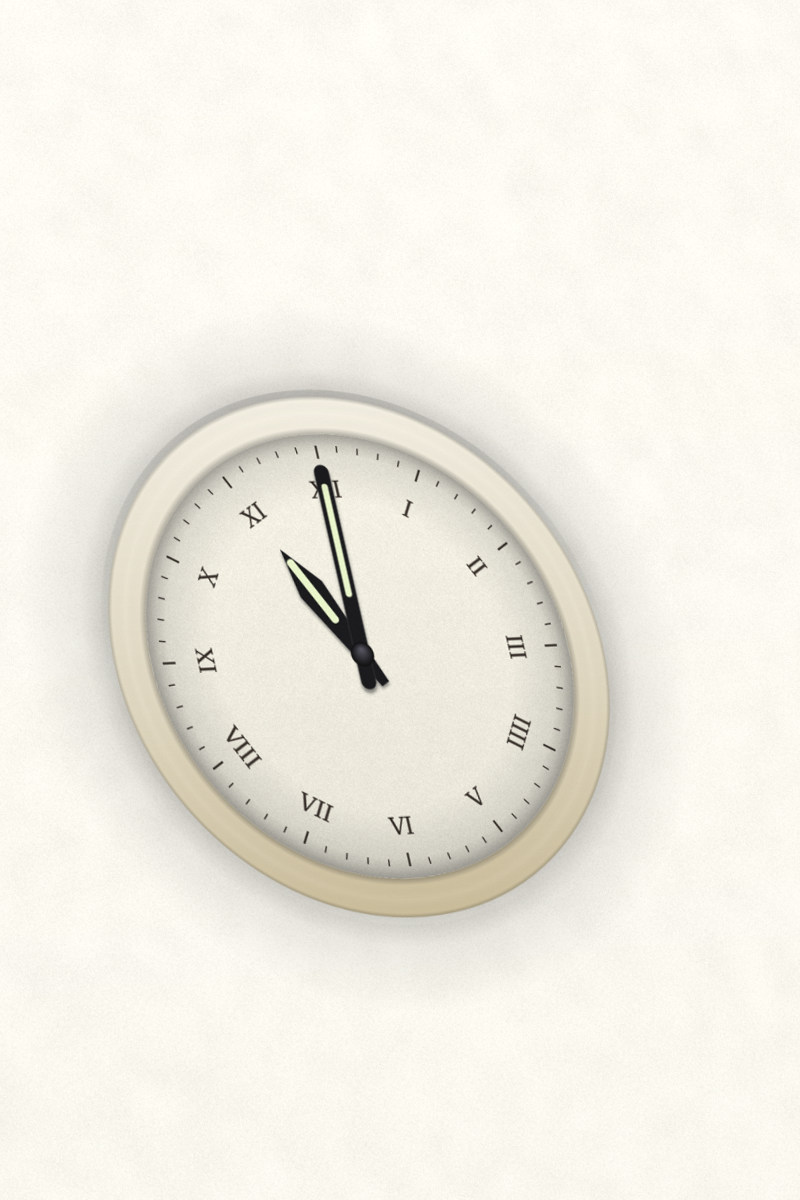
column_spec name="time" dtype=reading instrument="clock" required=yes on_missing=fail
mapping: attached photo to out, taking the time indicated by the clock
11:00
